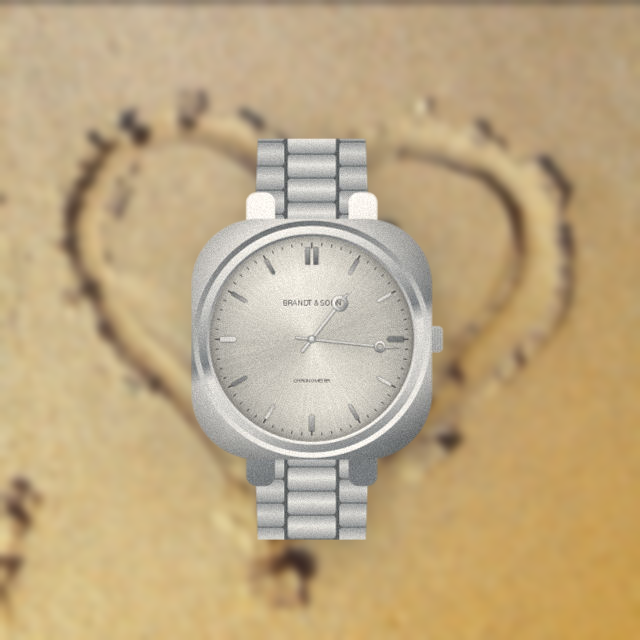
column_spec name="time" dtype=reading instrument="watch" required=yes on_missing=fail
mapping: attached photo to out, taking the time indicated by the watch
1:16
